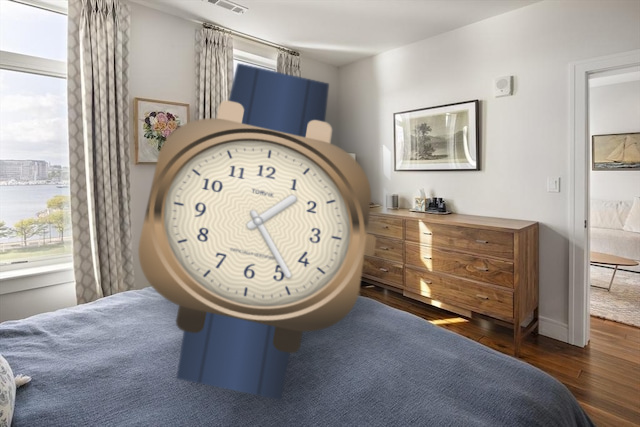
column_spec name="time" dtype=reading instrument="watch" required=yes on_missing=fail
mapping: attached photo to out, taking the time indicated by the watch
1:24
